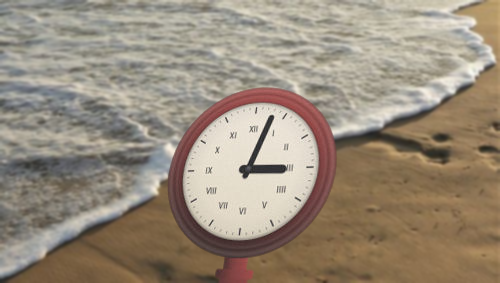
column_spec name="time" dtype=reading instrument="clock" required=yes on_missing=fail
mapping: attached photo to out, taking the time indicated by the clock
3:03
